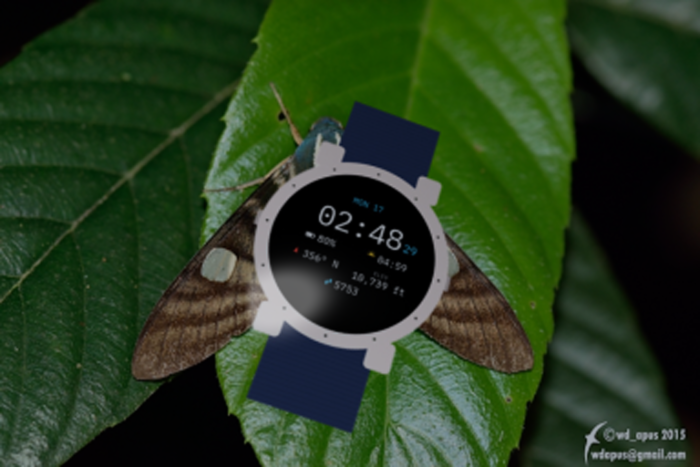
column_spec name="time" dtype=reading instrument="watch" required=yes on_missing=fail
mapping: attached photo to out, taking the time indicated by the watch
2:48
